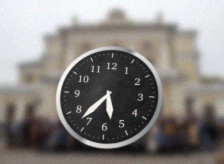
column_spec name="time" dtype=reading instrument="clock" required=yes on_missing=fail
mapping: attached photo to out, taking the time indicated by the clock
5:37
